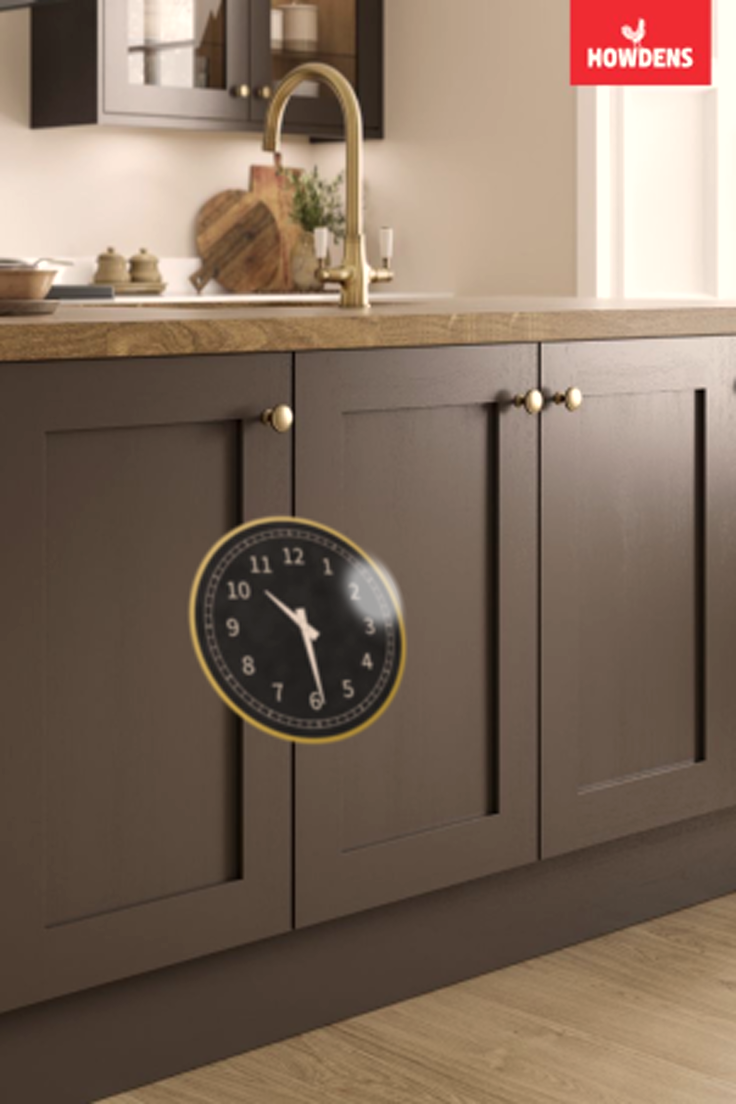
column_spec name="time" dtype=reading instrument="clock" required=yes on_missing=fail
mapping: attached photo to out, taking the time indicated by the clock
10:29
